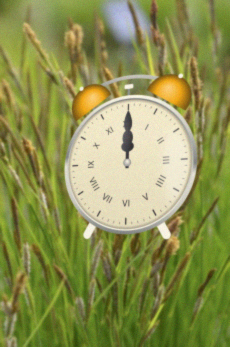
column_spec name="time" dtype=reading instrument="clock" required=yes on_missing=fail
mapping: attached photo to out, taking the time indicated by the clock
12:00
